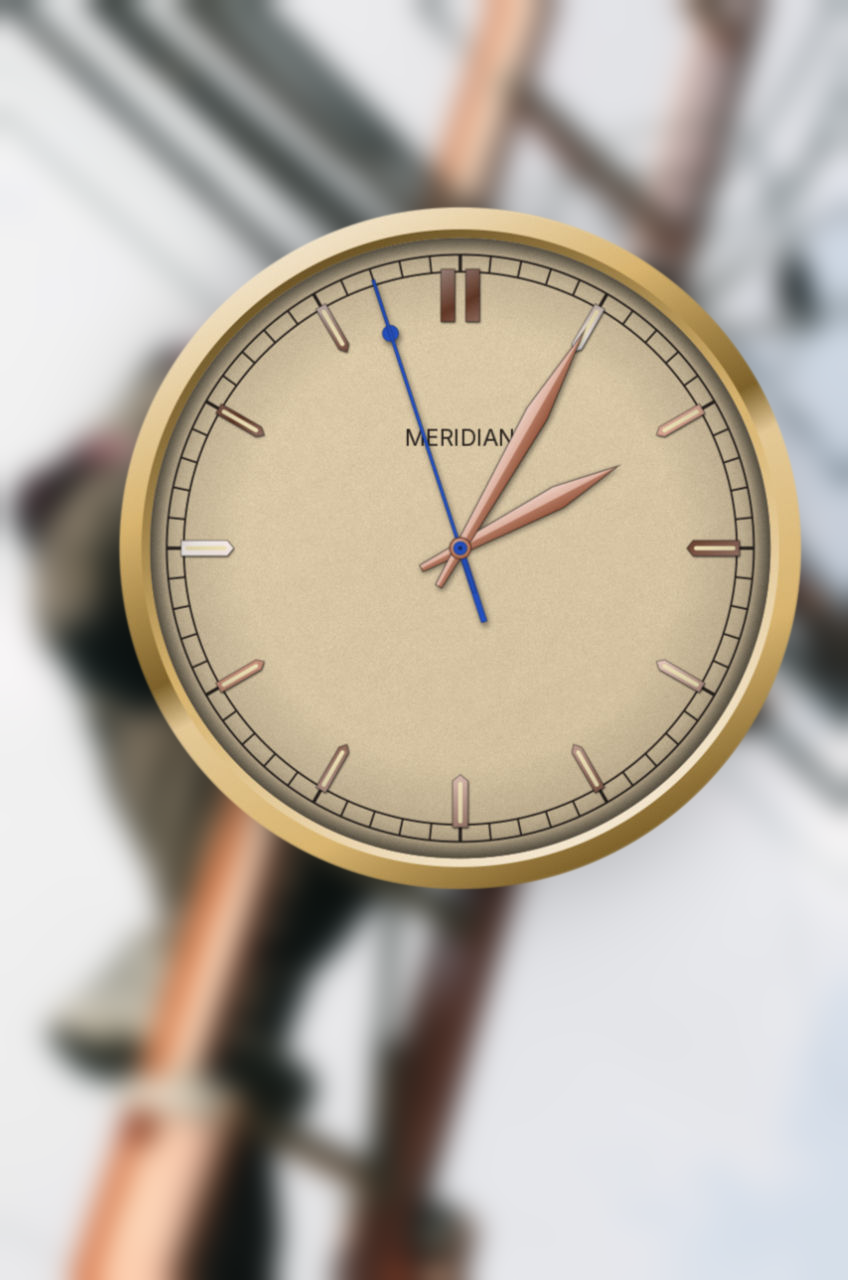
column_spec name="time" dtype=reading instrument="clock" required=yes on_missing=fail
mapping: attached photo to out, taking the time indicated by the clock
2:04:57
